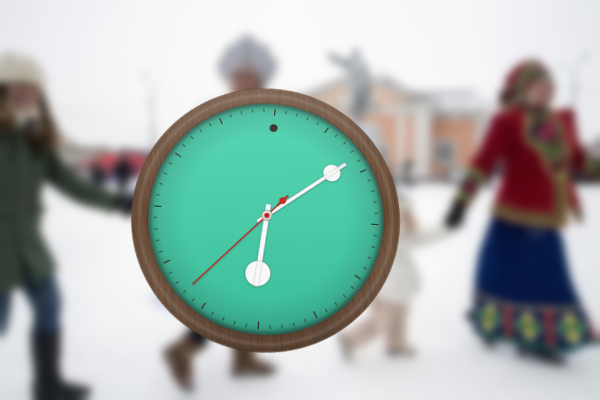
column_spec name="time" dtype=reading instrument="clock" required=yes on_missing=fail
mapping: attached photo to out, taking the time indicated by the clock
6:08:37
